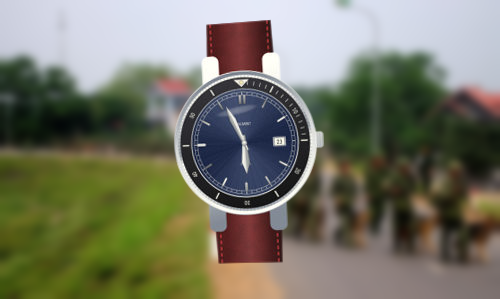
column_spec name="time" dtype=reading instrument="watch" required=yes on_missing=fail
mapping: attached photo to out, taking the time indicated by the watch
5:56
